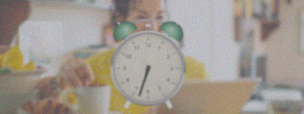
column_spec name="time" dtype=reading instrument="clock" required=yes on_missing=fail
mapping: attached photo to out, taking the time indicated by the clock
6:33
